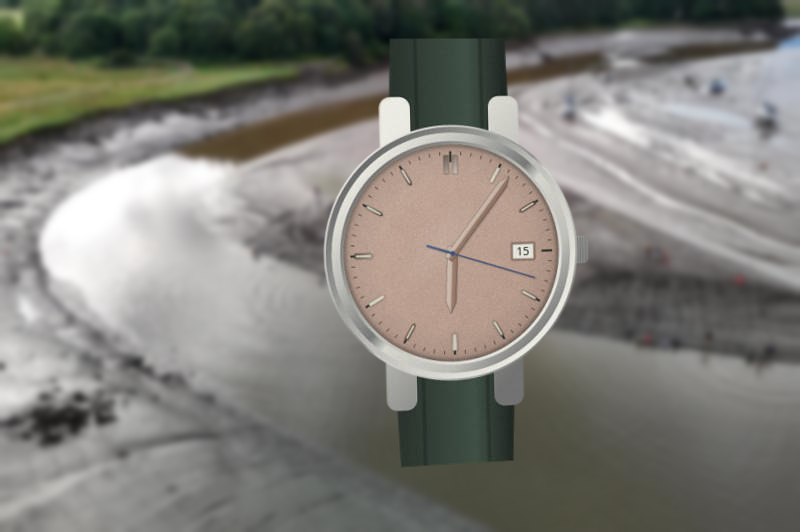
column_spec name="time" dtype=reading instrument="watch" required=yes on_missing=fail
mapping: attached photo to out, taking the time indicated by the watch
6:06:18
